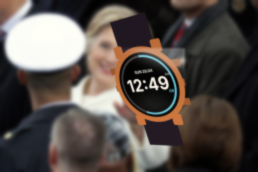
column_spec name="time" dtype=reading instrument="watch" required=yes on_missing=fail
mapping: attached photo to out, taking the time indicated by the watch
12:49
